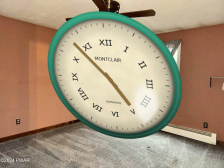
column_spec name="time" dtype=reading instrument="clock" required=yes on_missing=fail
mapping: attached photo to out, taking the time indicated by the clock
4:53
